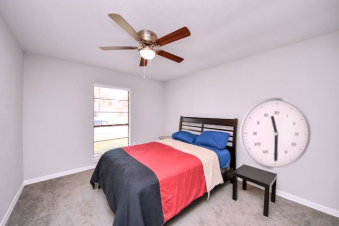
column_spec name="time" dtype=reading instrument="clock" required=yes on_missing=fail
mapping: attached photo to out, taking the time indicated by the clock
11:30
